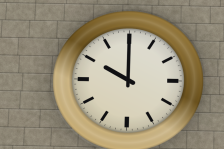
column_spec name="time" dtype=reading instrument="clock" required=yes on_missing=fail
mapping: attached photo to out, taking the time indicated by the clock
10:00
